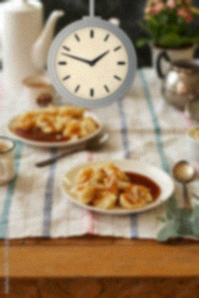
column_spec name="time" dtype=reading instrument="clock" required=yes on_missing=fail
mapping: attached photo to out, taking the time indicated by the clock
1:48
